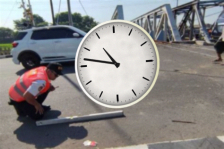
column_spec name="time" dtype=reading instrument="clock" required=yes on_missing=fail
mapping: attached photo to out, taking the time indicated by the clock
10:47
